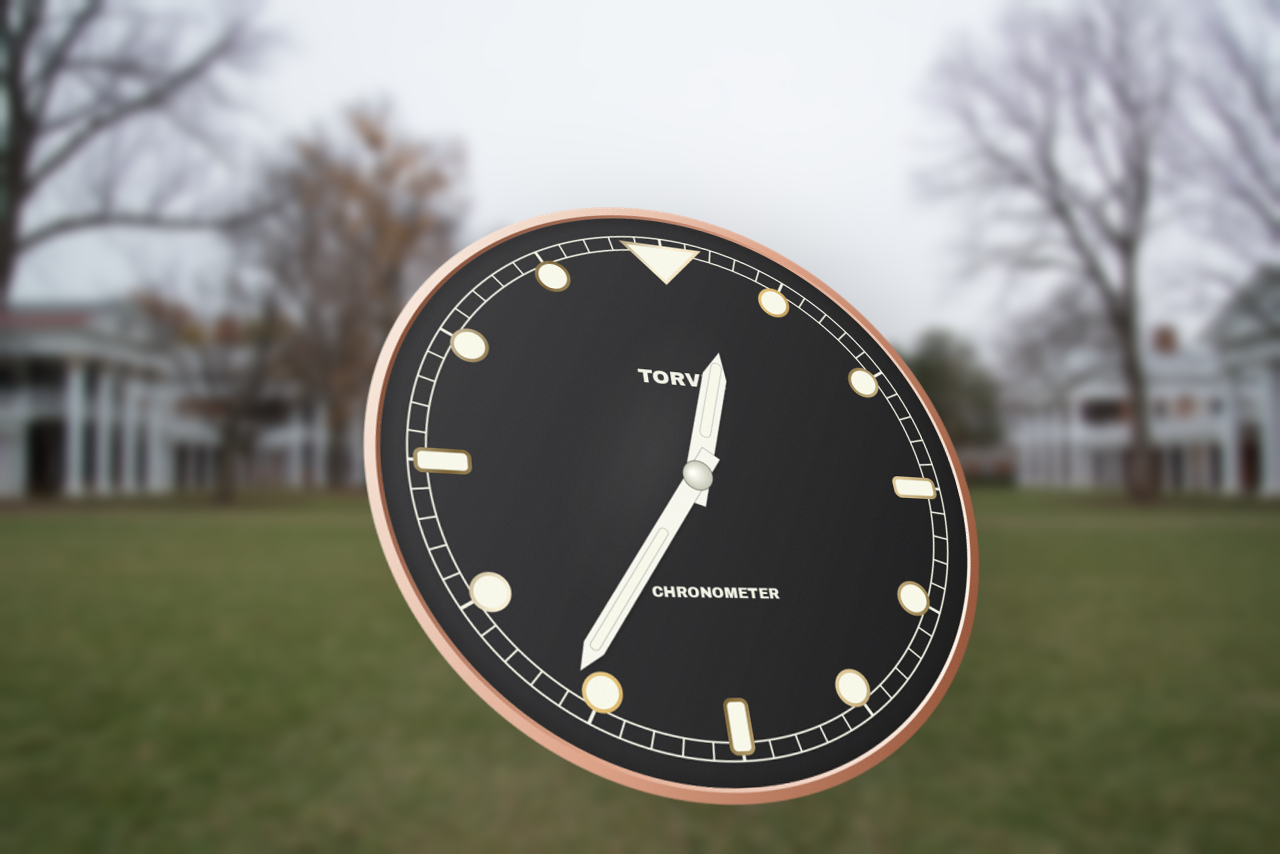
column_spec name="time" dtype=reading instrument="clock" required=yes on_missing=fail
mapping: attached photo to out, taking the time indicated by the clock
12:36
